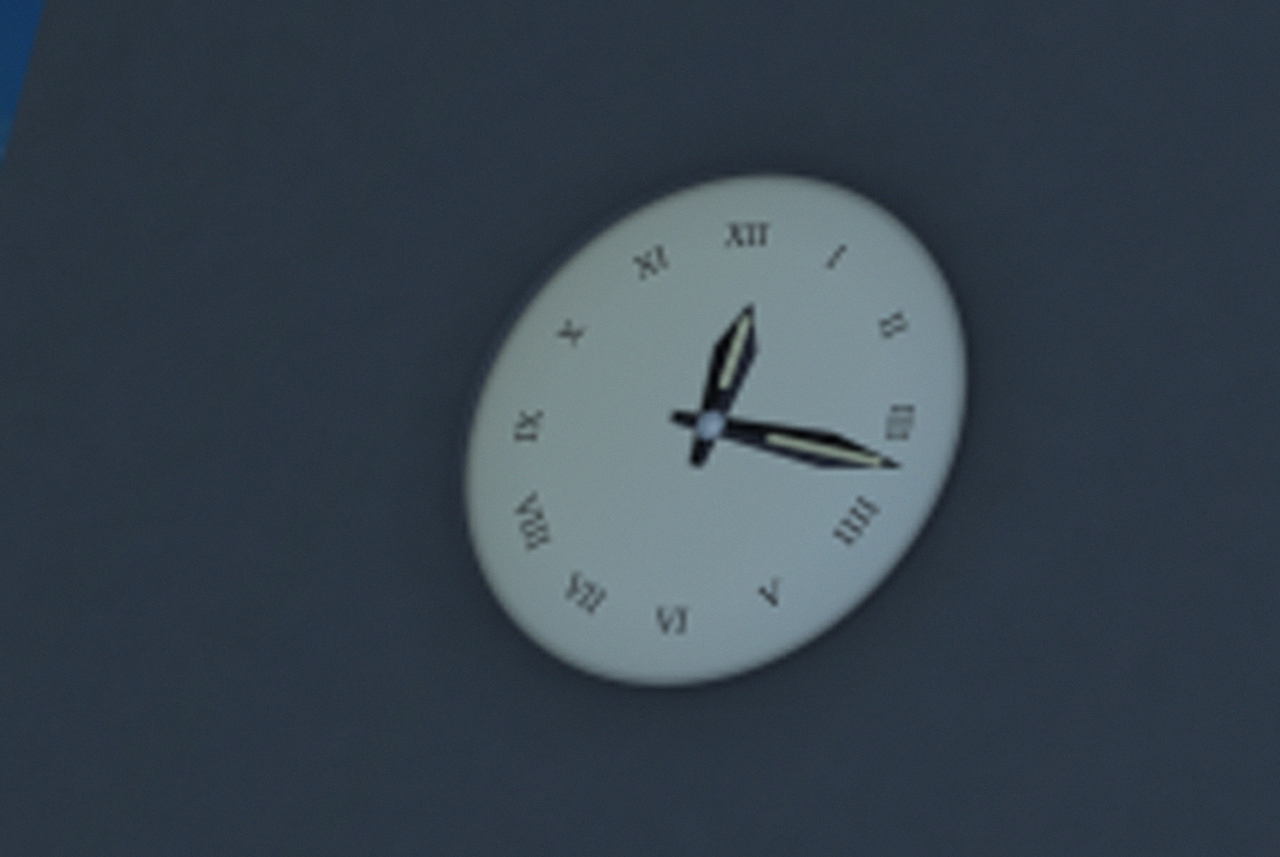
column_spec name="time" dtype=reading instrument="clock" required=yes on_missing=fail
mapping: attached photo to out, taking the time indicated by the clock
12:17
